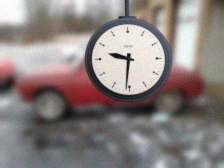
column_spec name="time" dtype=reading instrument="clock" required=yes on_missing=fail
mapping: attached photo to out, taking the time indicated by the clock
9:31
